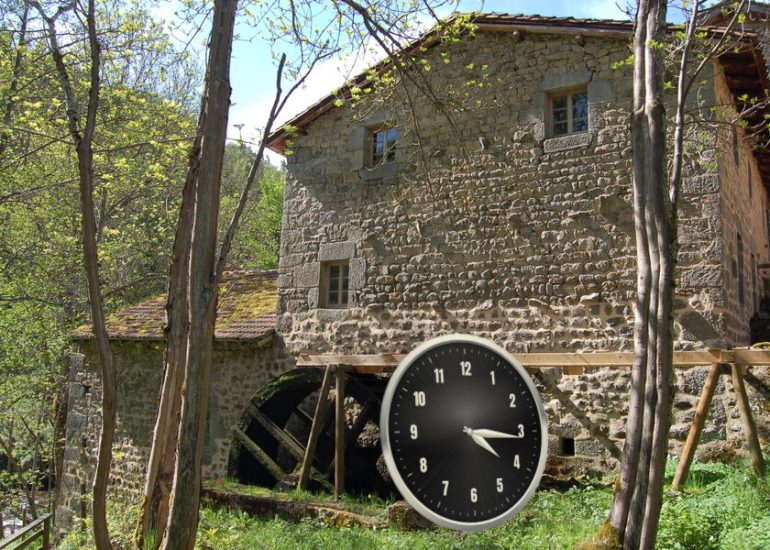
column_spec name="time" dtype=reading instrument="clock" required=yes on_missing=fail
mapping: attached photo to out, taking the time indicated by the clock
4:16
